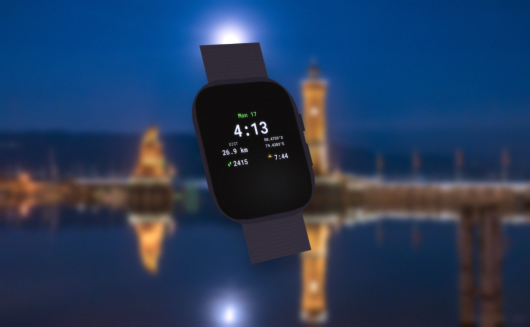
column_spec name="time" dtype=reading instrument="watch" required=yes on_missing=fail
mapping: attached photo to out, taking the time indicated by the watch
4:13
